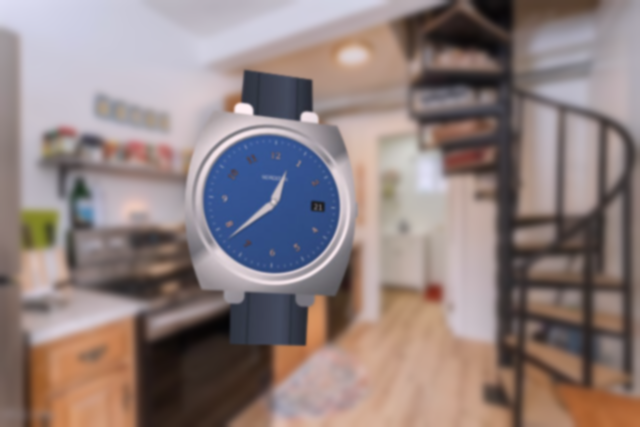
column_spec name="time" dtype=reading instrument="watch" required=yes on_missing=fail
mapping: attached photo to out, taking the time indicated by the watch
12:38
